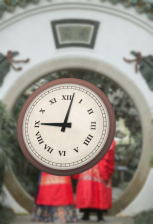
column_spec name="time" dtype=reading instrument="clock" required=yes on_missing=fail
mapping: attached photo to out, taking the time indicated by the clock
9:02
